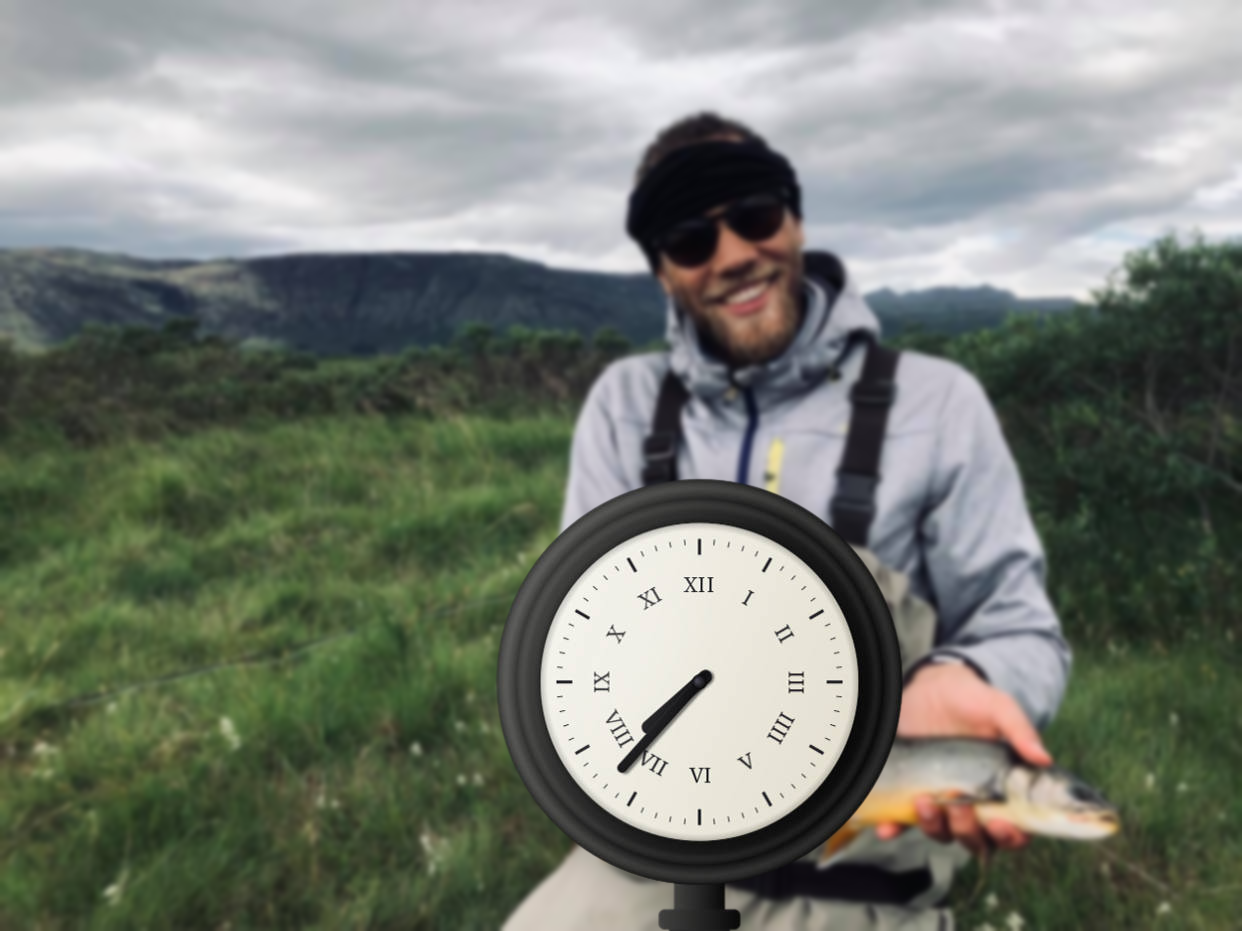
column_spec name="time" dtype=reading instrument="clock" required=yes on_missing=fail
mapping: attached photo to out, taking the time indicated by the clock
7:37
